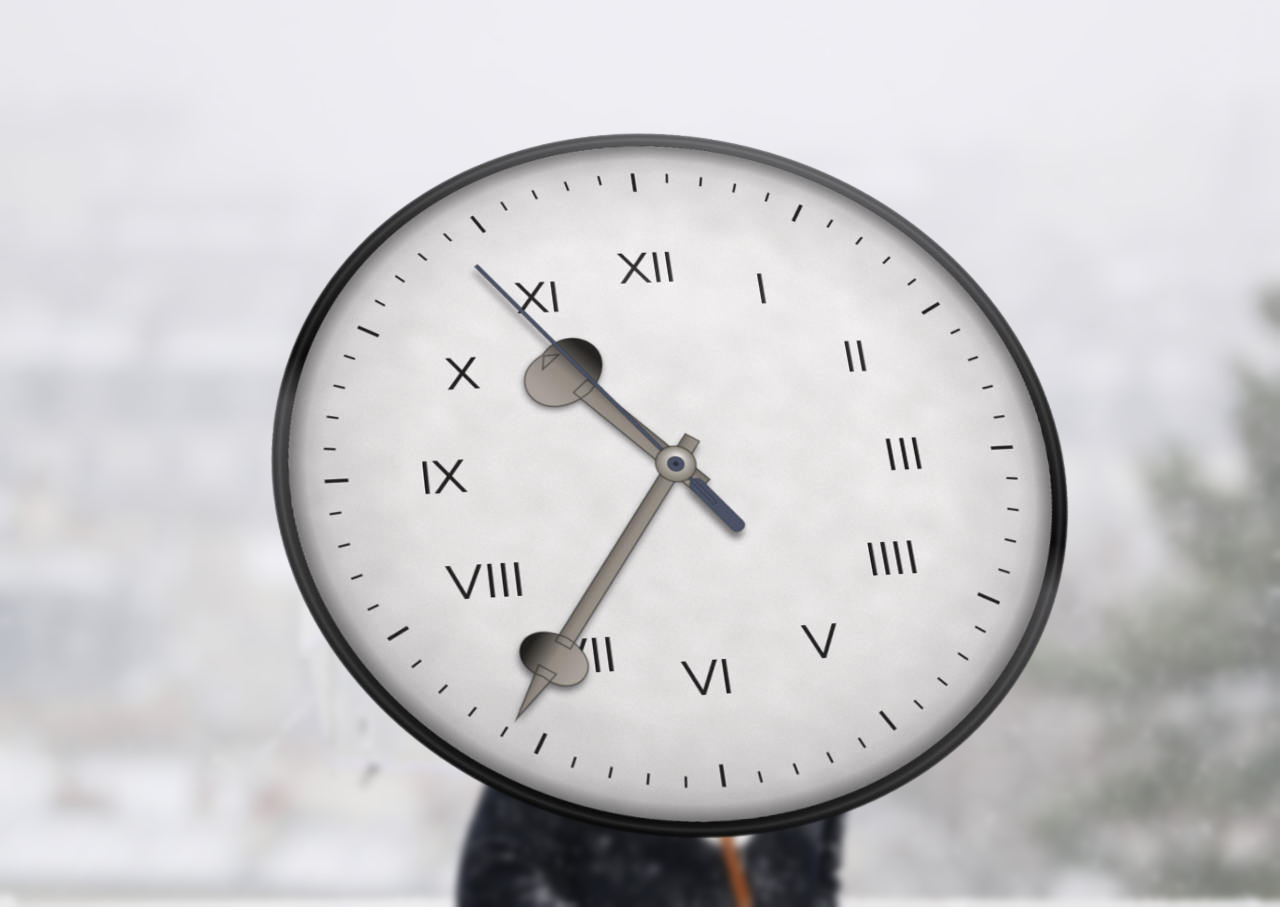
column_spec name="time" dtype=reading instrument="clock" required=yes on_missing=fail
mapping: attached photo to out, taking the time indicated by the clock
10:35:54
